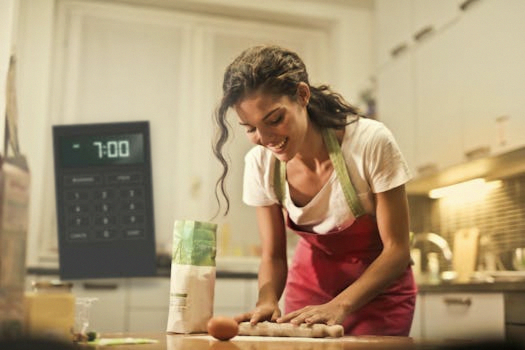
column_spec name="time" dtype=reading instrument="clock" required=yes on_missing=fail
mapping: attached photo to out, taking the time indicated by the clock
7:00
